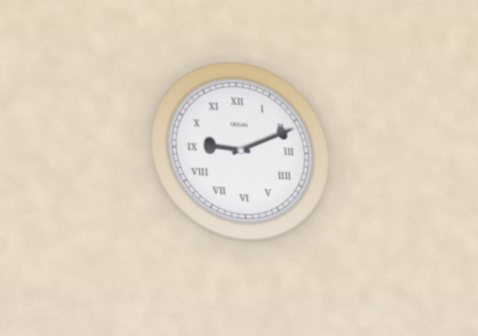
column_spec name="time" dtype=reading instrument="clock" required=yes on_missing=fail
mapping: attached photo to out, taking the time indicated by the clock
9:11
